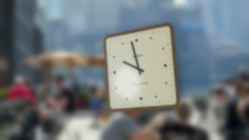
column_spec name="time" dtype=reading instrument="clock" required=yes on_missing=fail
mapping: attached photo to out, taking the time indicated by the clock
9:58
